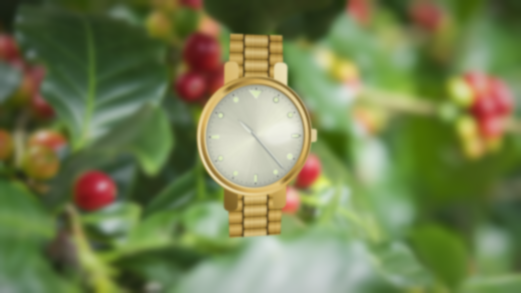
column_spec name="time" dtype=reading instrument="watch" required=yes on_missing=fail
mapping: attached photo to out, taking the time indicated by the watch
10:23
